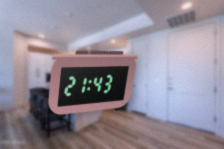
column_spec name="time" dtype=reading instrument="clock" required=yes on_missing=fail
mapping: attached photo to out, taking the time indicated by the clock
21:43
